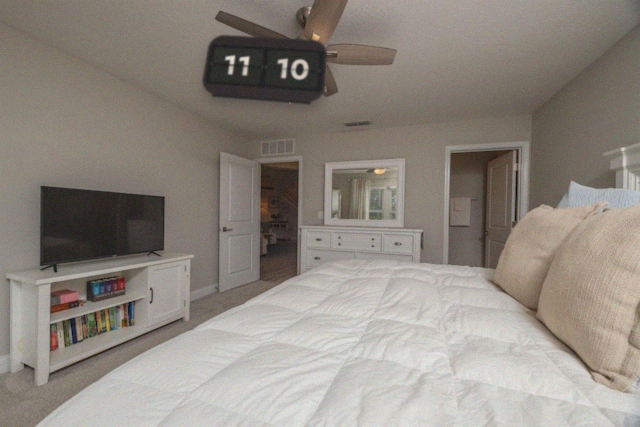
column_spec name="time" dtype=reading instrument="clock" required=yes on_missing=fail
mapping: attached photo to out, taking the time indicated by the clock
11:10
